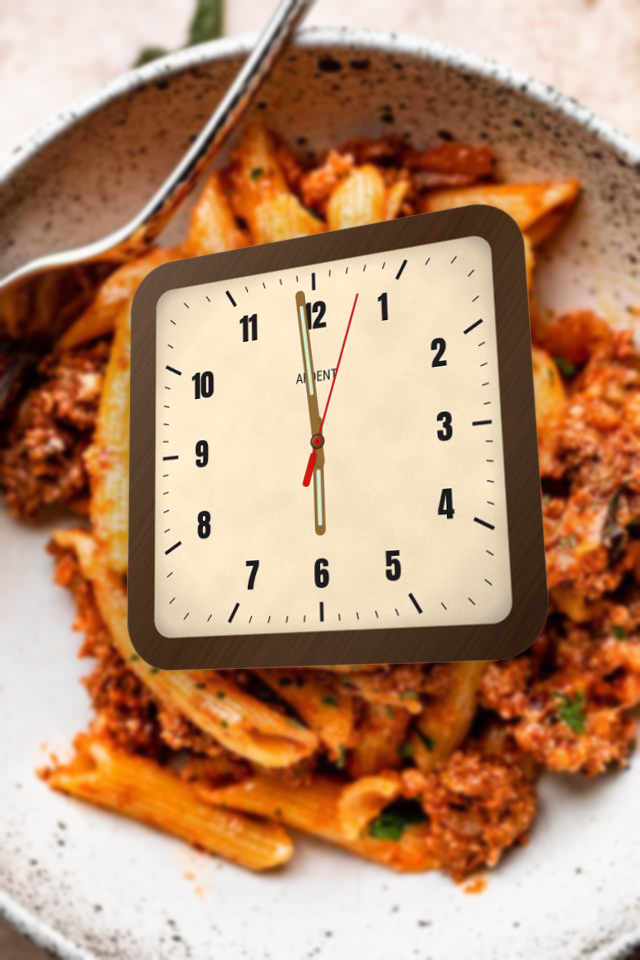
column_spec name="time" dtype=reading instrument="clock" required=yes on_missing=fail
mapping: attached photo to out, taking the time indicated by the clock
5:59:03
